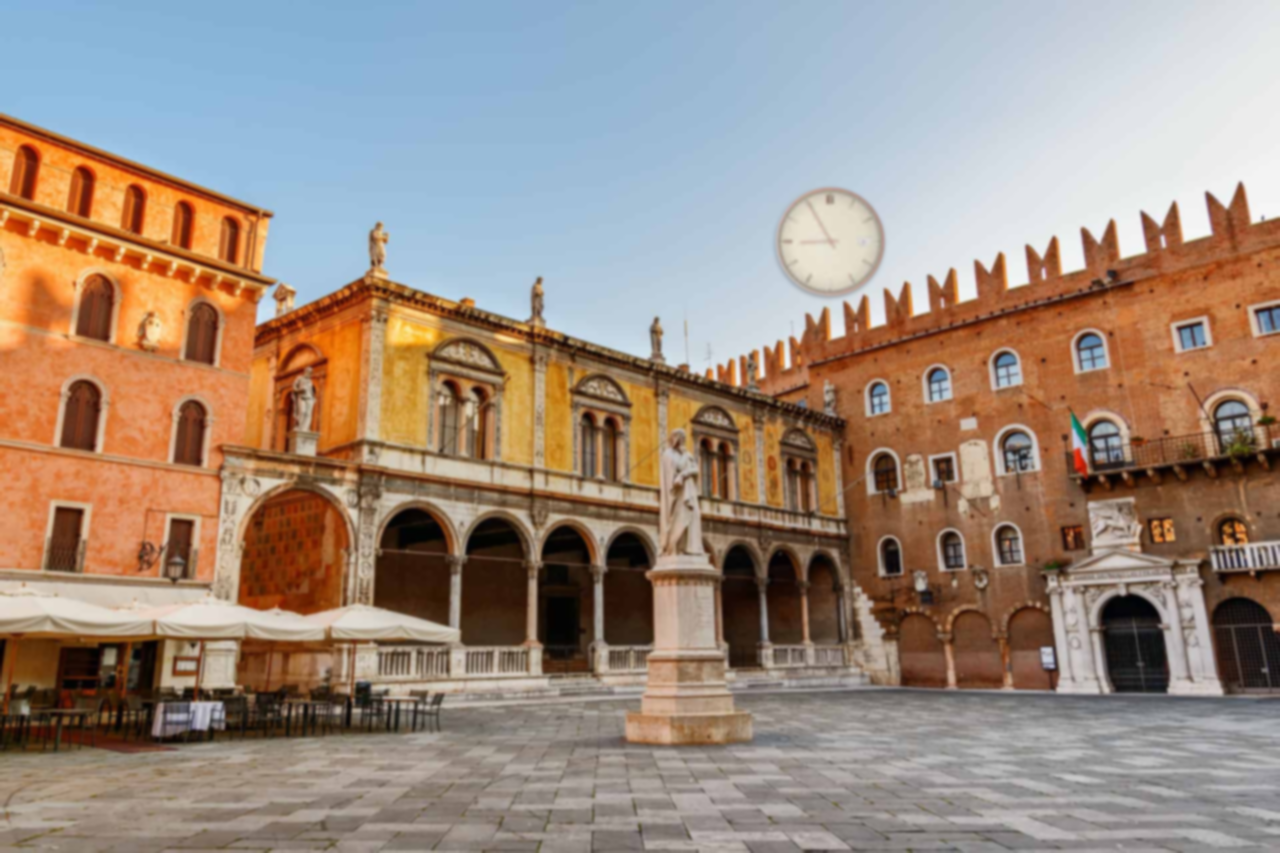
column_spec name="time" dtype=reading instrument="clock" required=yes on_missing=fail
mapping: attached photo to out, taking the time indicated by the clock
8:55
